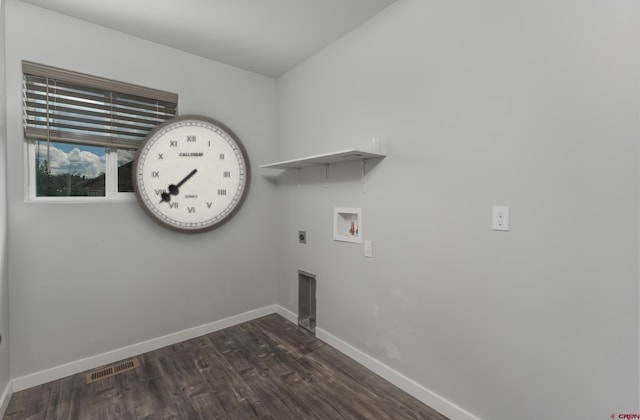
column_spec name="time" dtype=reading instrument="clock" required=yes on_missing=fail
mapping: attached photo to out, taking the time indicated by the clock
7:38
